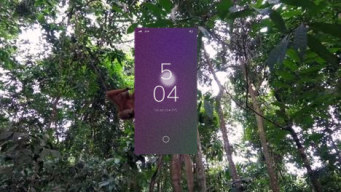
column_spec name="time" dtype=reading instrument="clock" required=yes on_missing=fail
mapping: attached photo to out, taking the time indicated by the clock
5:04
